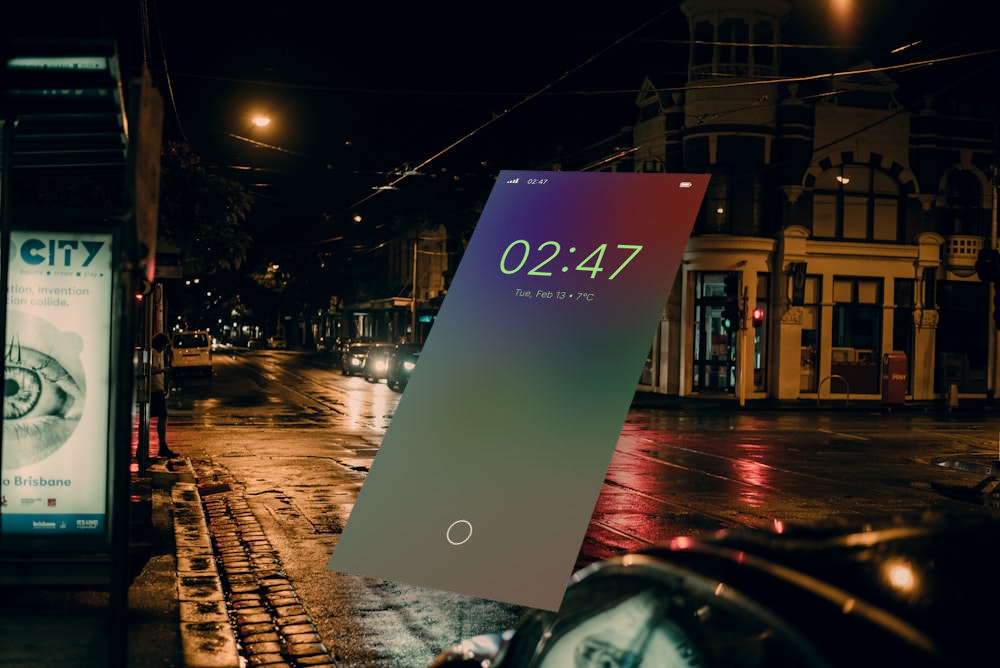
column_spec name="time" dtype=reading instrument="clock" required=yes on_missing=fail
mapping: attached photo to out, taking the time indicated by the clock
2:47
